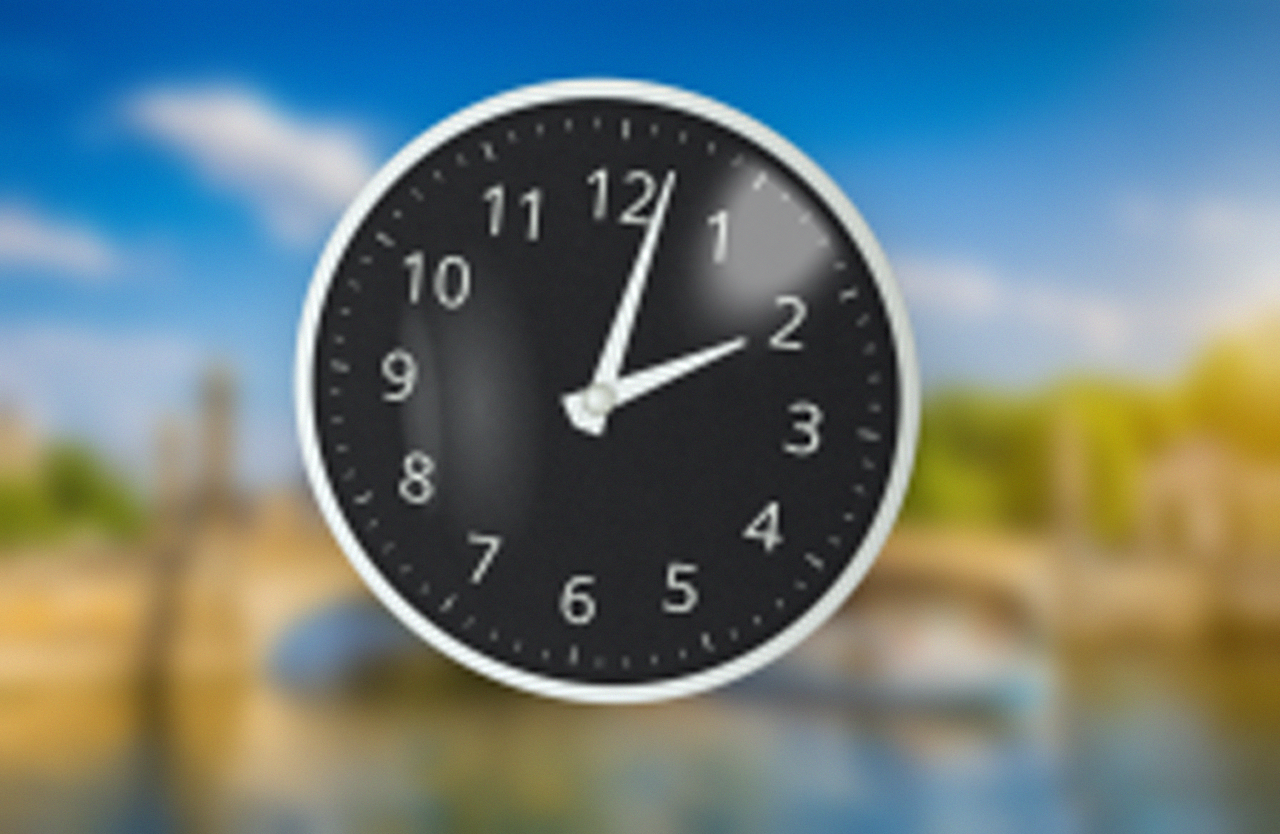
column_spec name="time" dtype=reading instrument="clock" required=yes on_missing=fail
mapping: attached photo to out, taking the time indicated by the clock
2:02
